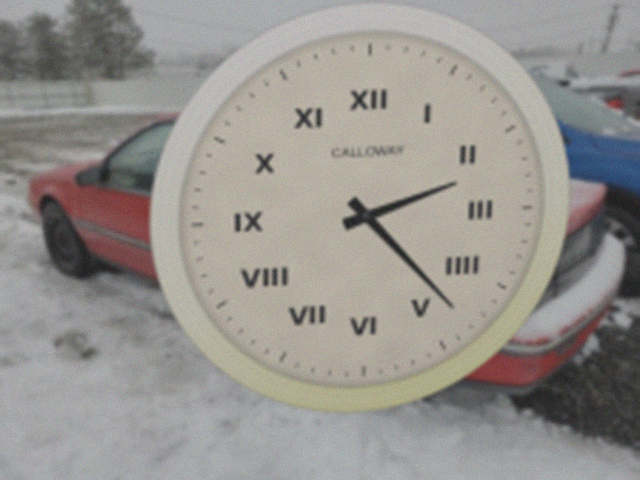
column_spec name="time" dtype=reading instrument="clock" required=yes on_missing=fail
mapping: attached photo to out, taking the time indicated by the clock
2:23
